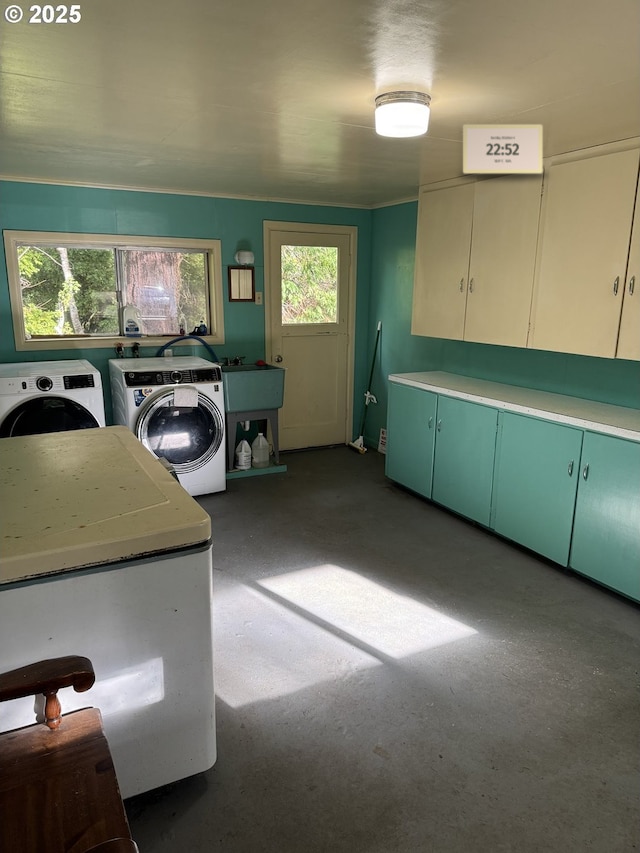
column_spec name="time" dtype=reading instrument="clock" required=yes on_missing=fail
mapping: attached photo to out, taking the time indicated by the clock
22:52
